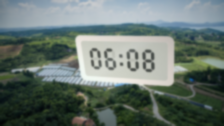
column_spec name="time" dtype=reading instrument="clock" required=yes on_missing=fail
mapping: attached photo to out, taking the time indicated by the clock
6:08
